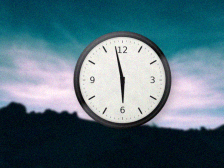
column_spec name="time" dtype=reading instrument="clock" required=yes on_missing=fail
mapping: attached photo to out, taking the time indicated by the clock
5:58
